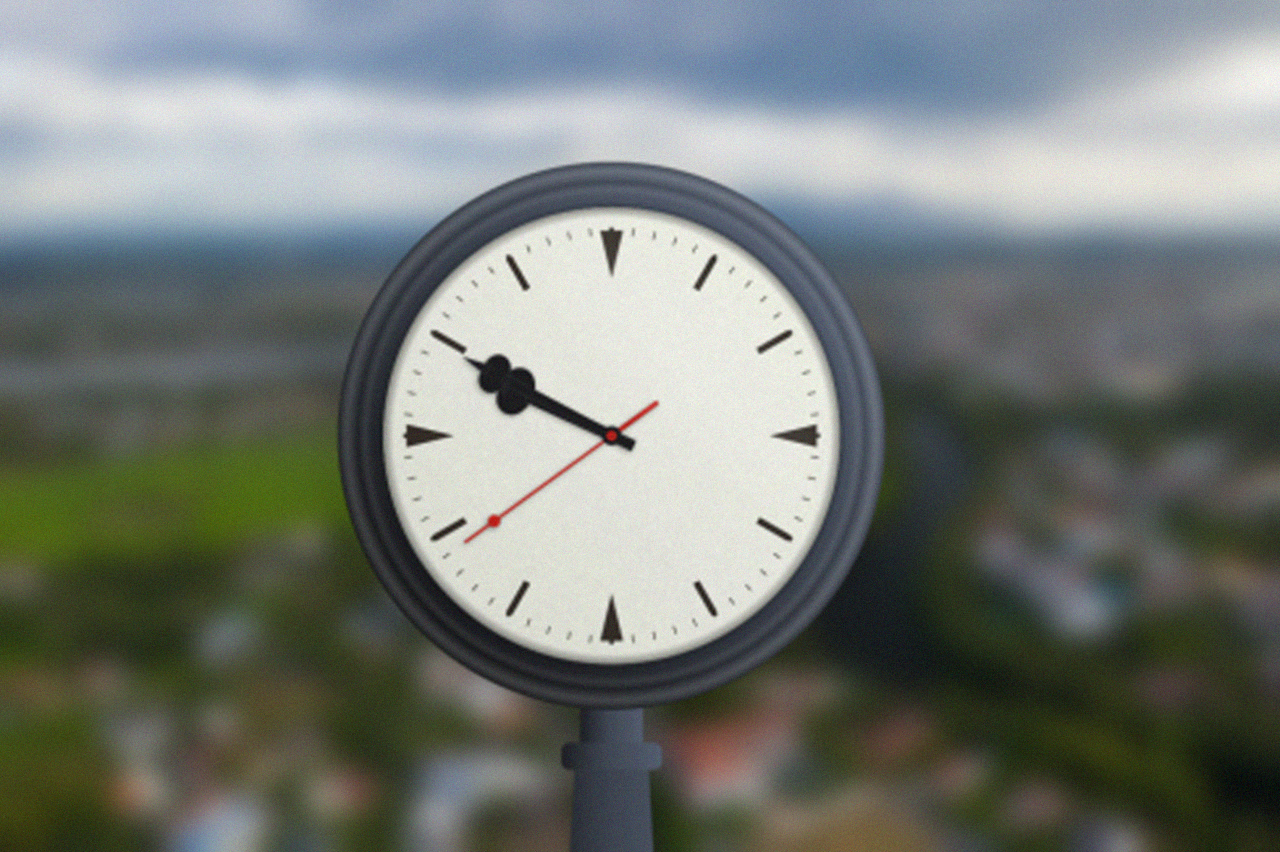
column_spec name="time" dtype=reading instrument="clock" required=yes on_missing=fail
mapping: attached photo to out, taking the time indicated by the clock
9:49:39
